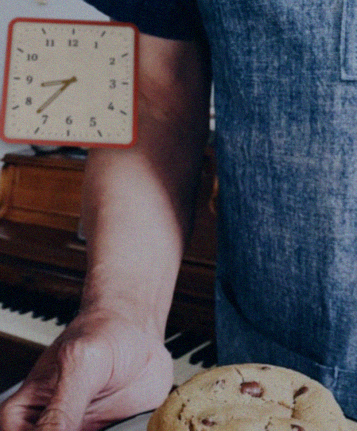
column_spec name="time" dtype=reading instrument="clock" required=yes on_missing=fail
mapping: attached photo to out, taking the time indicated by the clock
8:37
